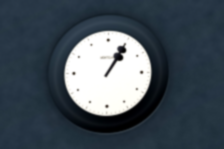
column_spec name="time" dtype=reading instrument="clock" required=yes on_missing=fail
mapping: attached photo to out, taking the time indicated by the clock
1:05
